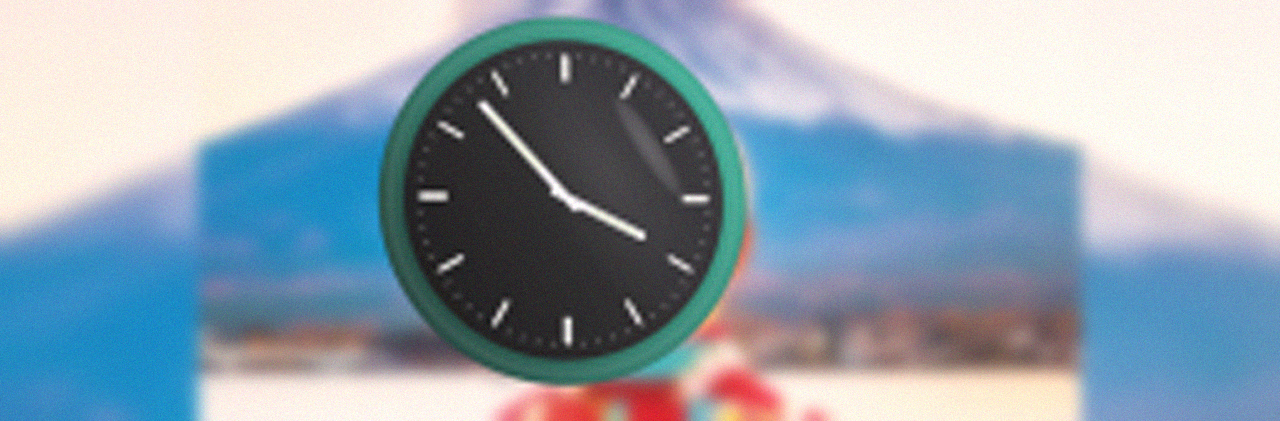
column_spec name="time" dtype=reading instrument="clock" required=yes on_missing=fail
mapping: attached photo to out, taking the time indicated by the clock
3:53
